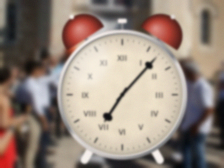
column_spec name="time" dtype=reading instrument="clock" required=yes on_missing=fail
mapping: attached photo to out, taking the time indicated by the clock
7:07
